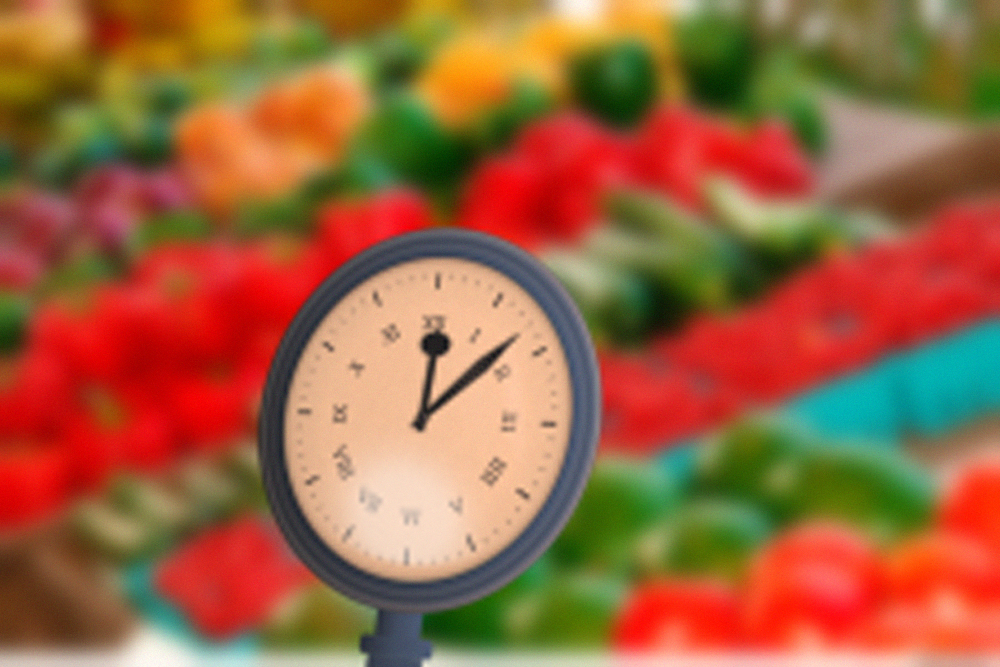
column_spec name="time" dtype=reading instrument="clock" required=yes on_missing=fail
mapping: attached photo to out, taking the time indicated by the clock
12:08
